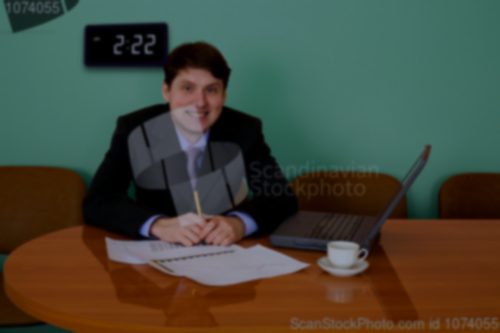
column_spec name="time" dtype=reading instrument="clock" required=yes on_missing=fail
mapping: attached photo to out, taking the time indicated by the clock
2:22
